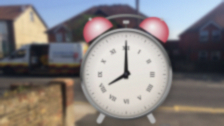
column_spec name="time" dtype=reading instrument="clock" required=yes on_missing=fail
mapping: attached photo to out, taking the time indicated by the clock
8:00
